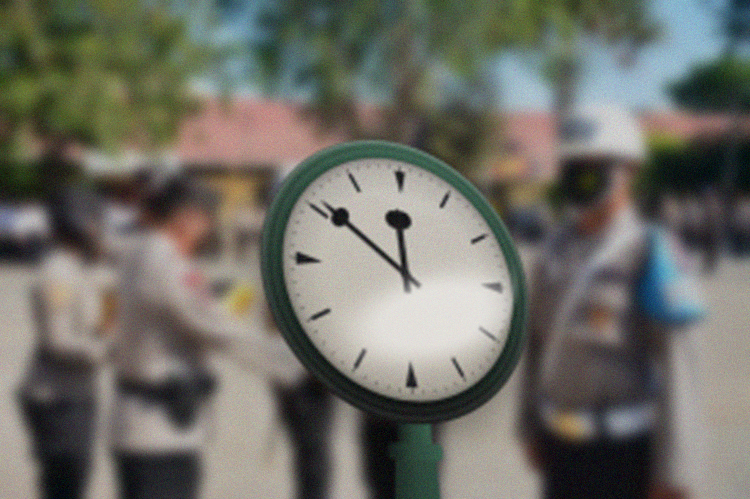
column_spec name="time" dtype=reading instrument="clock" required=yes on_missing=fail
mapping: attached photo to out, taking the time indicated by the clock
11:51
